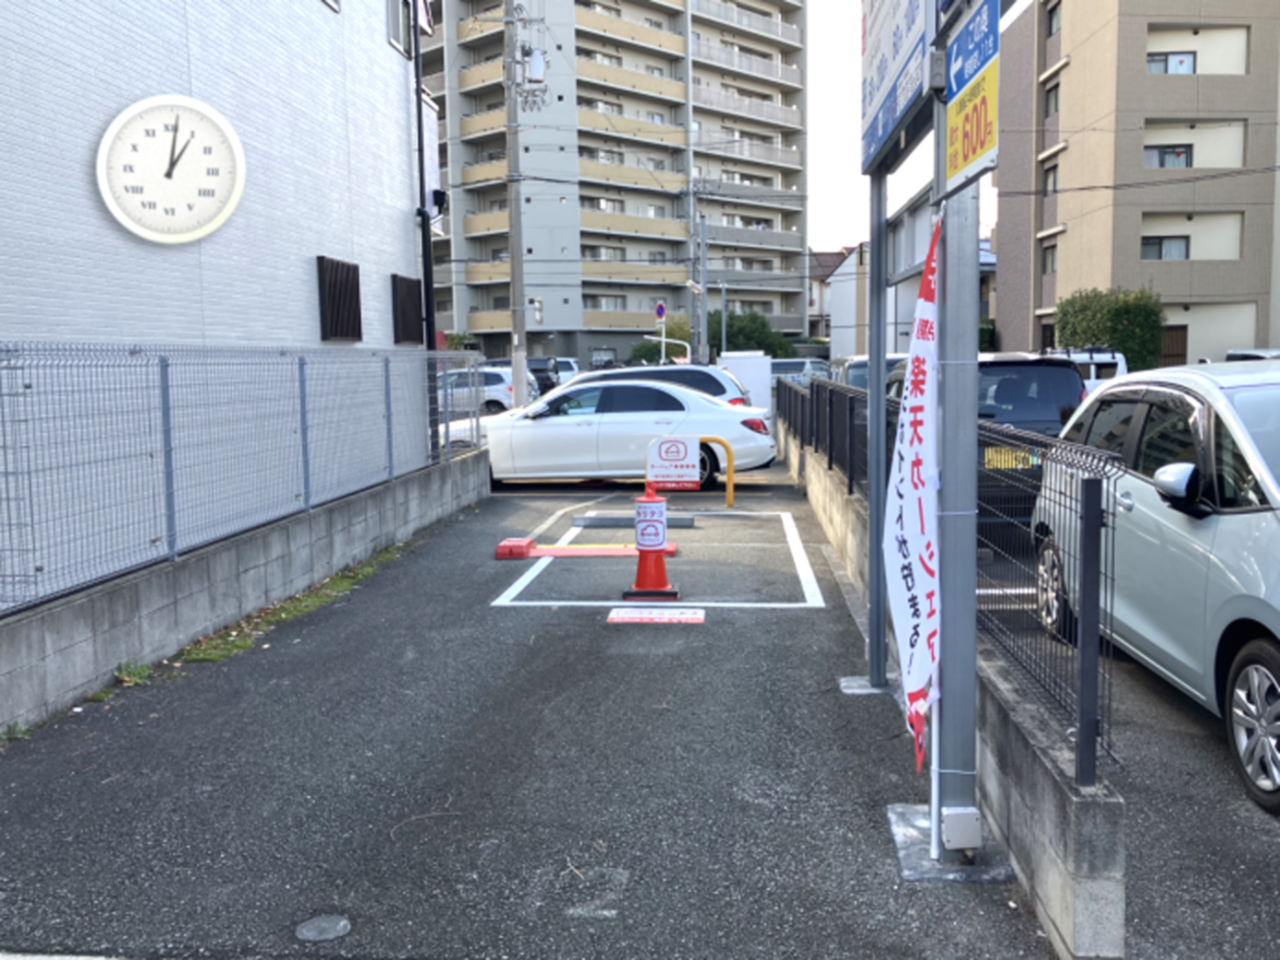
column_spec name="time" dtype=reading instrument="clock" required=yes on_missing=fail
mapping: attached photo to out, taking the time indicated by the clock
1:01
